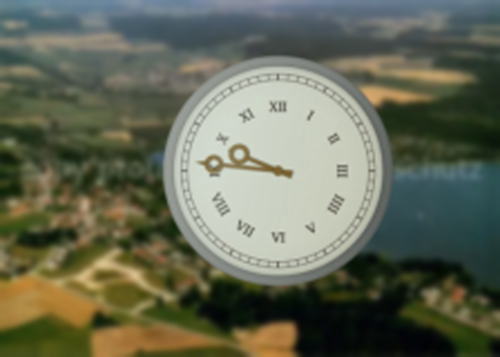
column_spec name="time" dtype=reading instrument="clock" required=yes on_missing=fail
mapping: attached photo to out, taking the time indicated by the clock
9:46
